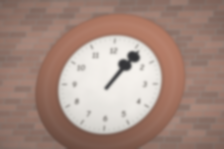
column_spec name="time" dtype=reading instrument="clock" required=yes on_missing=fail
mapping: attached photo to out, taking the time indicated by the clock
1:06
